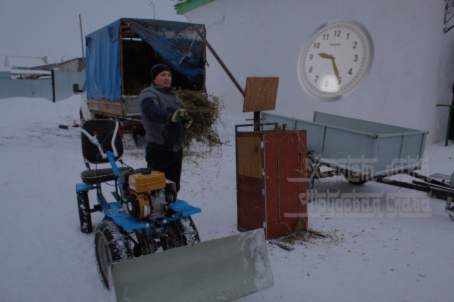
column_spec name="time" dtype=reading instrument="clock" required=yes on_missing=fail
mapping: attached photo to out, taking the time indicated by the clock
9:25
